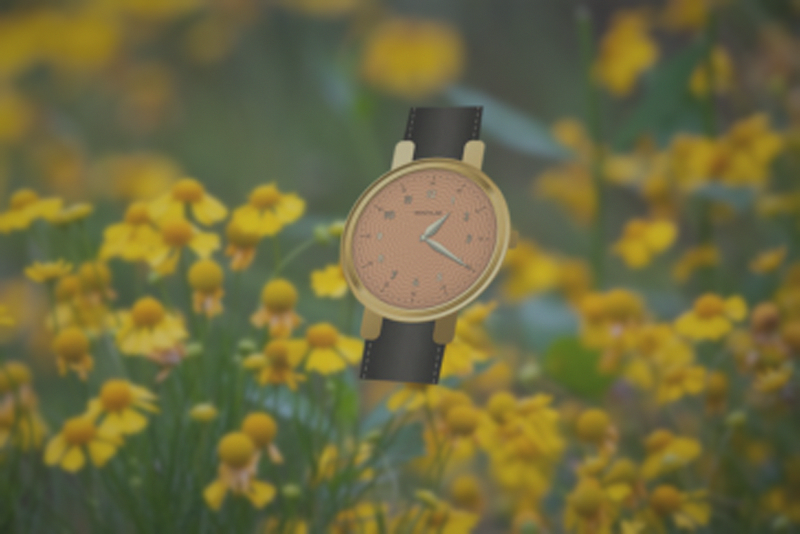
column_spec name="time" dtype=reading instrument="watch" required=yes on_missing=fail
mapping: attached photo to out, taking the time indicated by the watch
1:20
